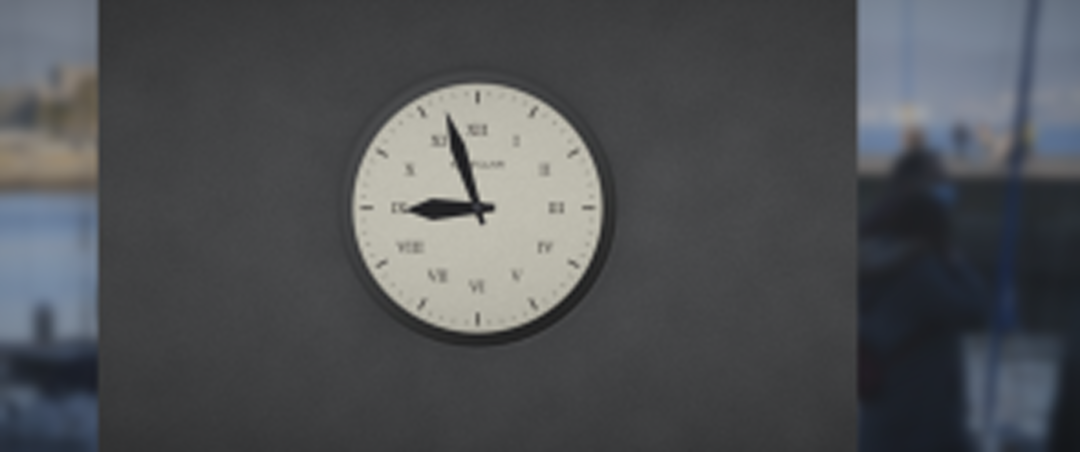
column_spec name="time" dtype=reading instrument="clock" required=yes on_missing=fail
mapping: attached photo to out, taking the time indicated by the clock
8:57
